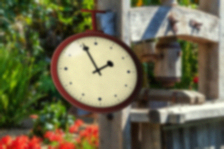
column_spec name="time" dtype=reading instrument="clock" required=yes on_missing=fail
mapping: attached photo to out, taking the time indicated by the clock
1:56
